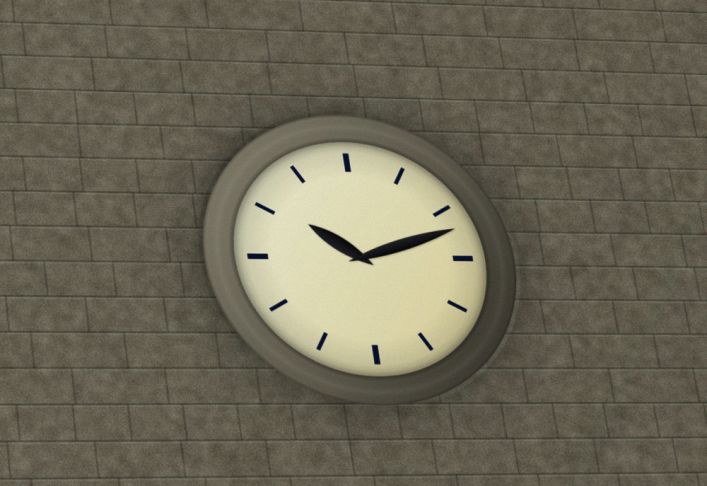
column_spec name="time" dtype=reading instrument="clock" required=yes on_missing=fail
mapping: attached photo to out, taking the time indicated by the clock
10:12
